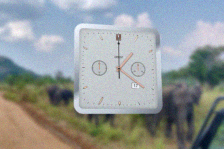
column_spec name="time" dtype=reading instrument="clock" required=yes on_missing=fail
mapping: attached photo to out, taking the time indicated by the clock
1:21
